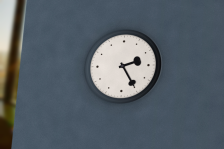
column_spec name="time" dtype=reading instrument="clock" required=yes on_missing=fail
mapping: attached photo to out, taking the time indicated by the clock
2:25
